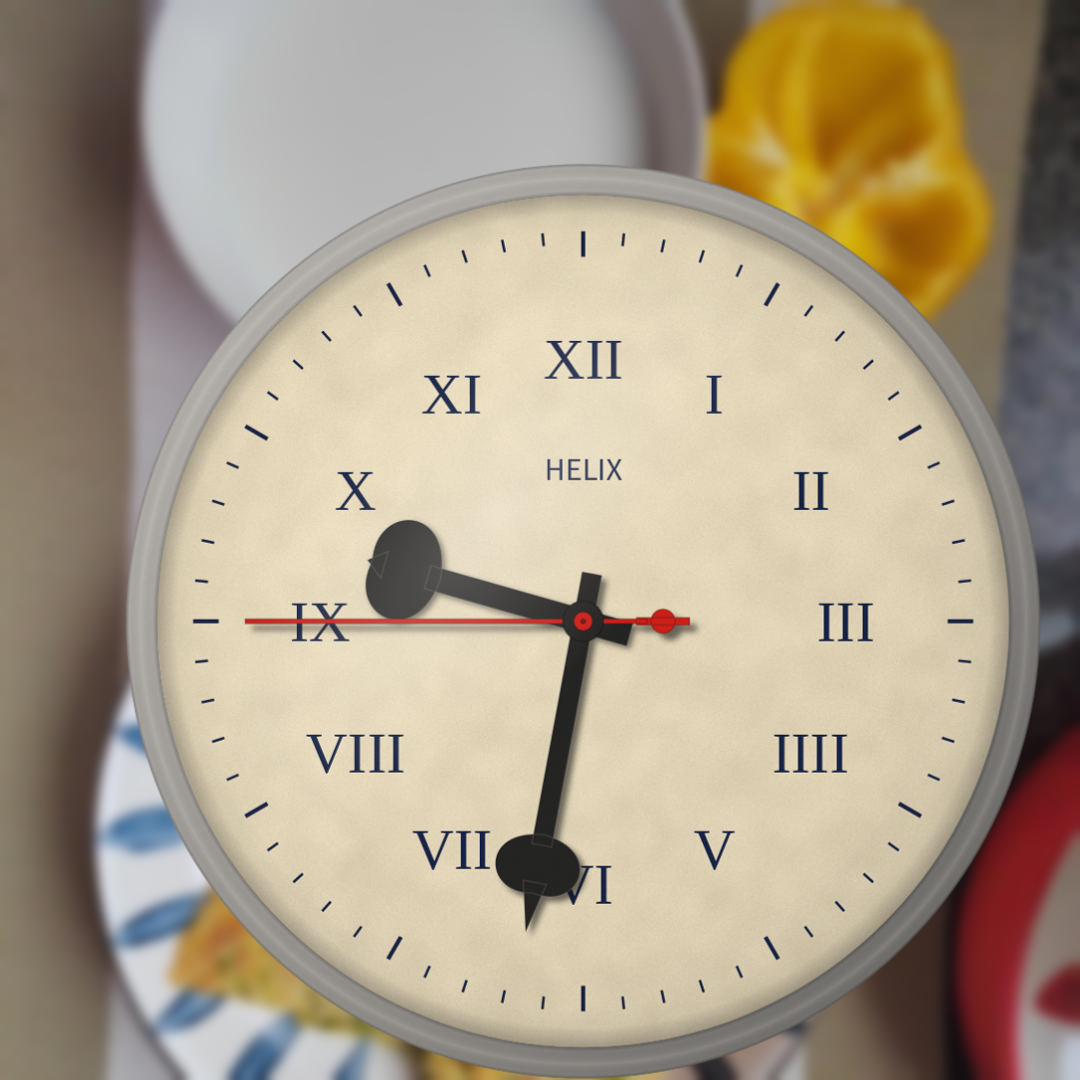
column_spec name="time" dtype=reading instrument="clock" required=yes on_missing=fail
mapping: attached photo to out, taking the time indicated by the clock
9:31:45
